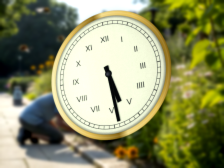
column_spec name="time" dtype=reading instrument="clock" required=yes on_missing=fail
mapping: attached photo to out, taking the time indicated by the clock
5:29
